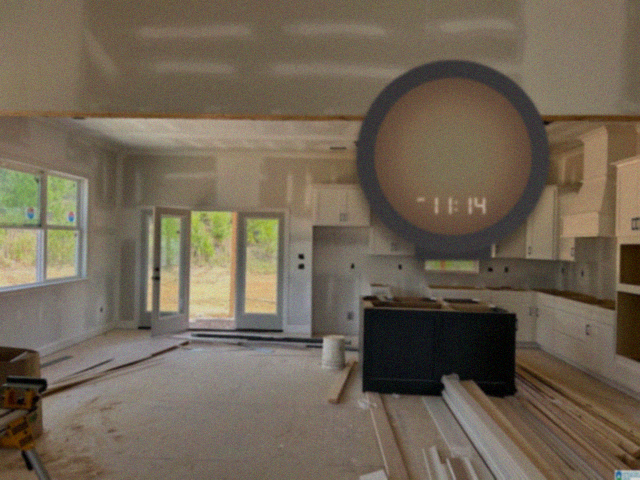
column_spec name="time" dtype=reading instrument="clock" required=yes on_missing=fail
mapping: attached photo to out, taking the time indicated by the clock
11:14
